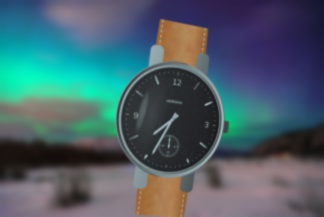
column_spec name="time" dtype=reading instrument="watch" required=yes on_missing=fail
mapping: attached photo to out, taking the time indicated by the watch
7:34
